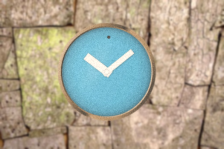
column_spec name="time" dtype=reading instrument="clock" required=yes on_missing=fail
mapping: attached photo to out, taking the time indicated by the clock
10:08
